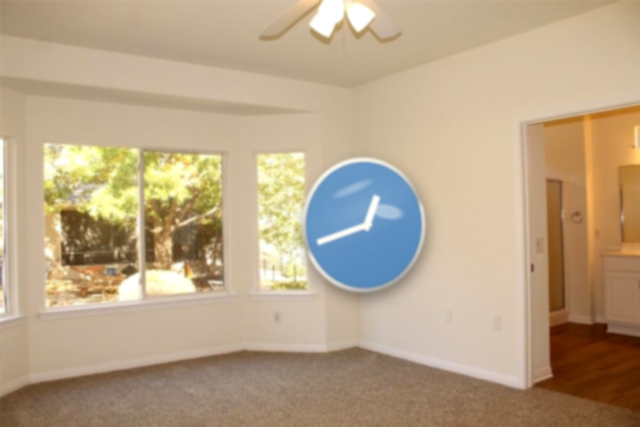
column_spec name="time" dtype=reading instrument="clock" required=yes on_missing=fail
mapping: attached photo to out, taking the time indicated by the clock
12:42
